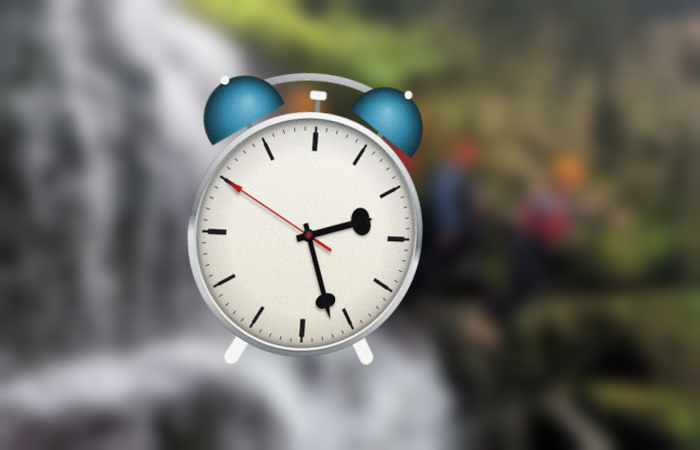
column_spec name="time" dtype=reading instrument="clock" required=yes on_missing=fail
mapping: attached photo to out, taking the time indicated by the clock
2:26:50
